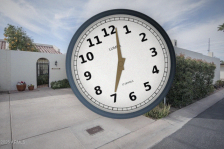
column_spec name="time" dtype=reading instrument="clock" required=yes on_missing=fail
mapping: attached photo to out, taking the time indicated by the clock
7:02
